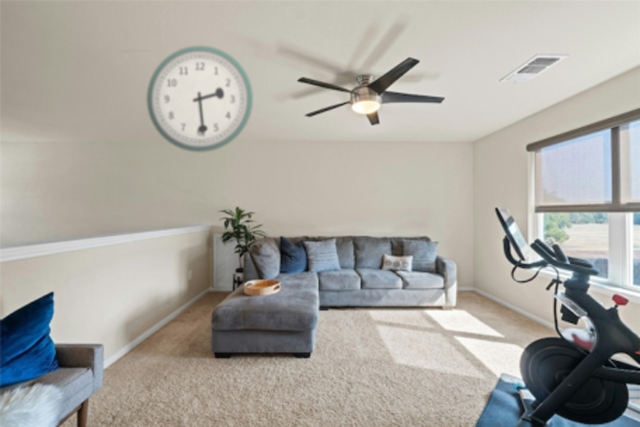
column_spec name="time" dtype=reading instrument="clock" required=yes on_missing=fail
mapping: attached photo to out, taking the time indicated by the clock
2:29
